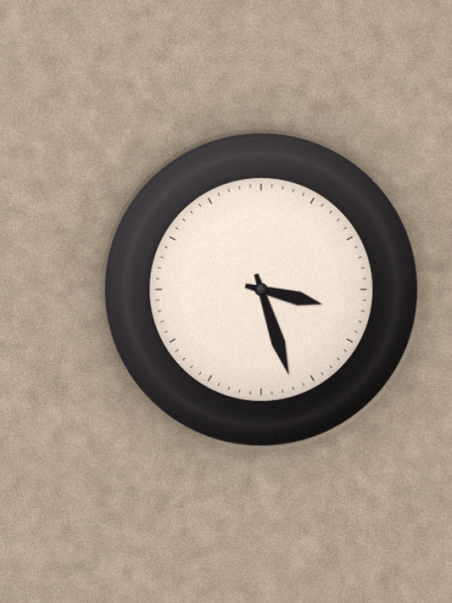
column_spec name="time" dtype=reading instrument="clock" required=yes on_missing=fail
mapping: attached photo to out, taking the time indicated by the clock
3:27
